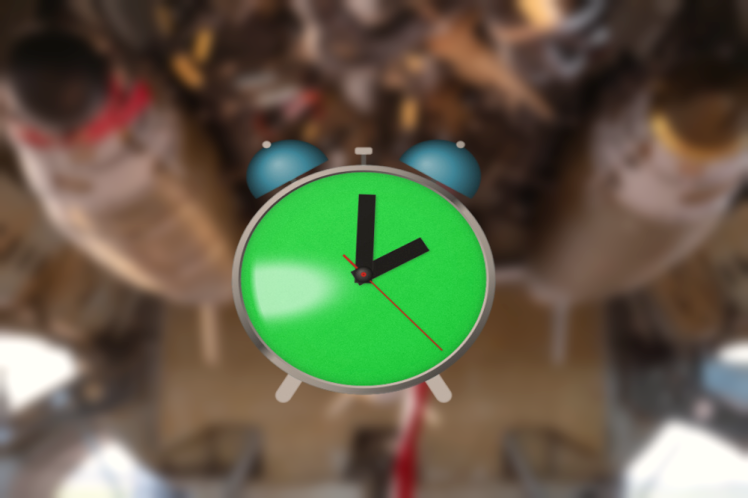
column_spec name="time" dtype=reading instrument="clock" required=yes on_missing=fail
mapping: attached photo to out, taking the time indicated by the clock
2:00:23
